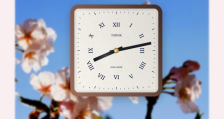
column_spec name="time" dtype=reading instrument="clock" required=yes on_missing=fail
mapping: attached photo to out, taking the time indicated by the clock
8:13
